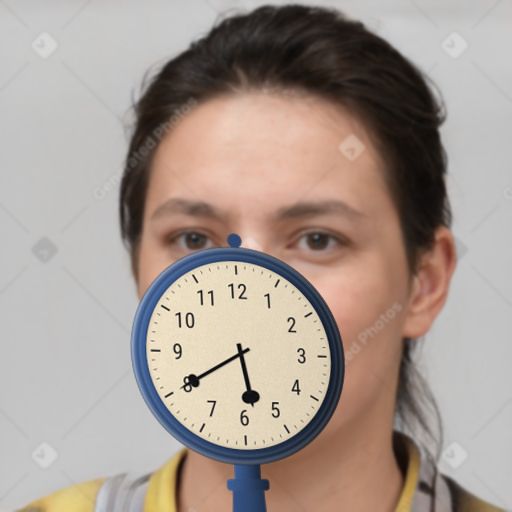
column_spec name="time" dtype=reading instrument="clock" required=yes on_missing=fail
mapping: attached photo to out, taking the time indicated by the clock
5:40
